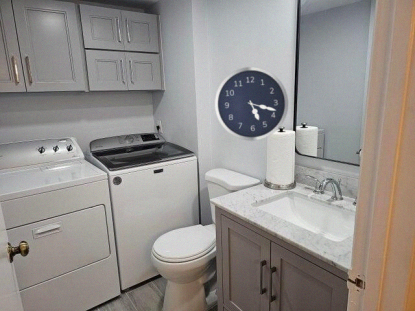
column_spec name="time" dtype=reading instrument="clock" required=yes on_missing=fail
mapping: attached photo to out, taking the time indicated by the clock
5:18
